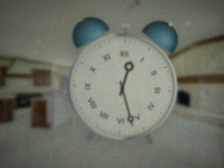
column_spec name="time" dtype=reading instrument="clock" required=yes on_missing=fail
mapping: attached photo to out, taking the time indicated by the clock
12:27
